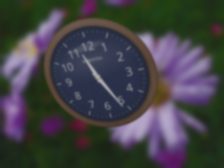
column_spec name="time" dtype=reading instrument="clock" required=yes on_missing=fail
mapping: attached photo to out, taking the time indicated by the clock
11:26
